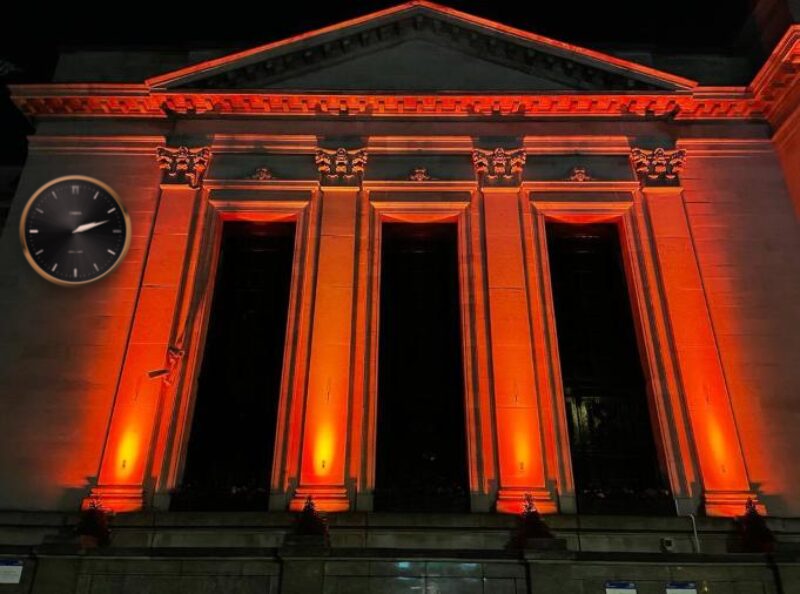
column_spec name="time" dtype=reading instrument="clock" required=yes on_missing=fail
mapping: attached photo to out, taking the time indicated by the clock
2:12
